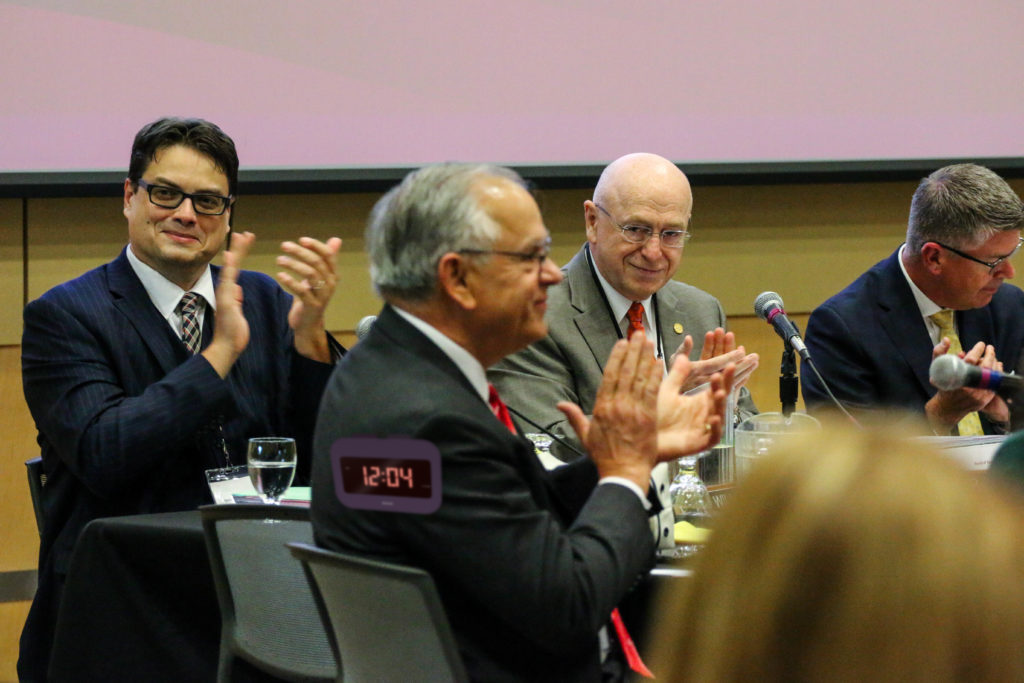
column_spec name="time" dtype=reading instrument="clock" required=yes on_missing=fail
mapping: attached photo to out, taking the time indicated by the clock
12:04
